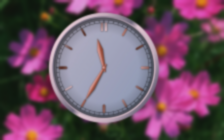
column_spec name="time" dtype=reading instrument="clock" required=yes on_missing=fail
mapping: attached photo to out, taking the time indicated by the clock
11:35
